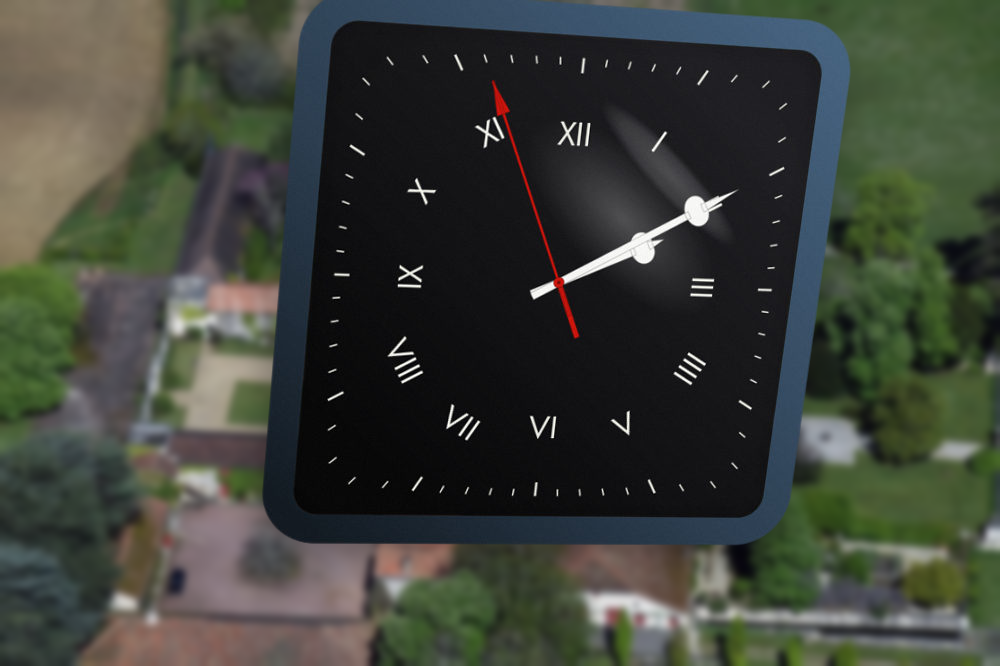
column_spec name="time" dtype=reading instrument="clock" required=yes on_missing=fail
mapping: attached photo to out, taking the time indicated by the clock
2:09:56
